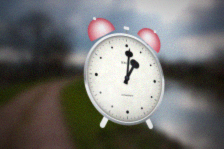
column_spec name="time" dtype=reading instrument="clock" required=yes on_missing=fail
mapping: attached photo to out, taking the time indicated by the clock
1:01
